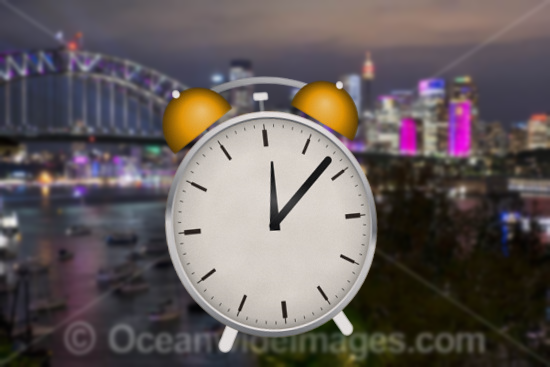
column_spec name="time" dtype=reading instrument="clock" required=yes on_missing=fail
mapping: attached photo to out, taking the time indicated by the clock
12:08
